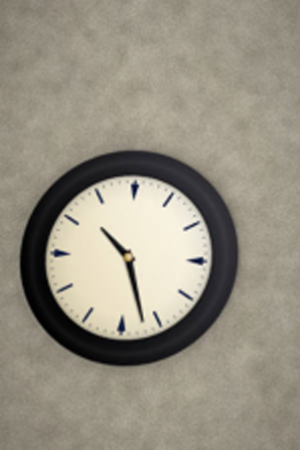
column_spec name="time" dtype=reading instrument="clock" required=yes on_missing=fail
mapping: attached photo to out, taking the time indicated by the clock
10:27
